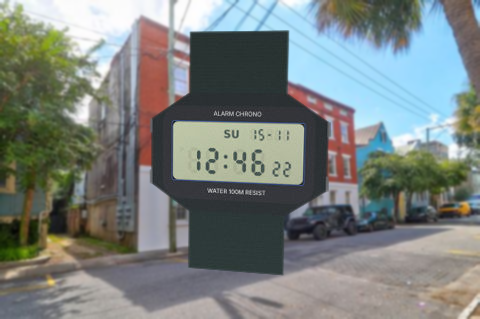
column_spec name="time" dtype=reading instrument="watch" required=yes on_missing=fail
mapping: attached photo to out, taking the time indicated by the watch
12:46:22
